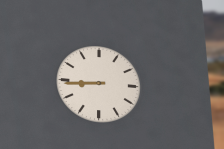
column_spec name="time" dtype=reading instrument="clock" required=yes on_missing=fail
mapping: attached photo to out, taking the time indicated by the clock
8:44
